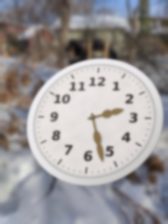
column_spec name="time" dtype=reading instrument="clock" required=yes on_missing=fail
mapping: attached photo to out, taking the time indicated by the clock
2:27
